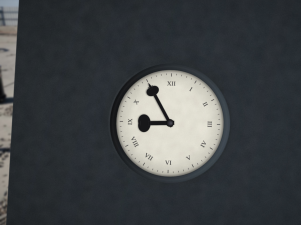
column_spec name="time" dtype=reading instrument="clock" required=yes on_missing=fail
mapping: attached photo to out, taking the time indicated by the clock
8:55
